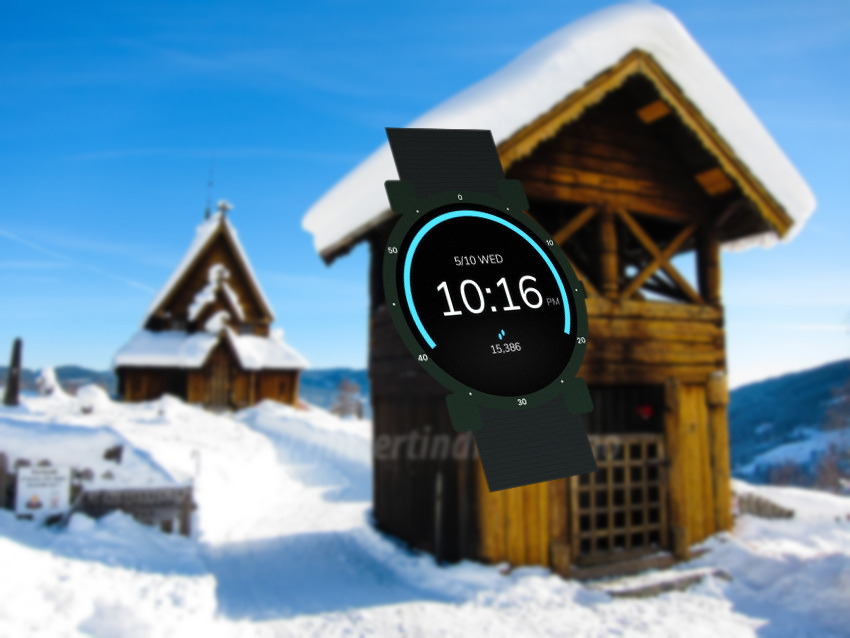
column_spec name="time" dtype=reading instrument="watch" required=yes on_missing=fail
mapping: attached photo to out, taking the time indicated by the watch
10:16
